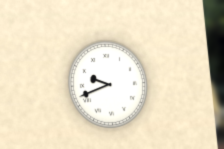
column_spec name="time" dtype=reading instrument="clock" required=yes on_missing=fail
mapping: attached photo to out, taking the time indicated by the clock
9:42
